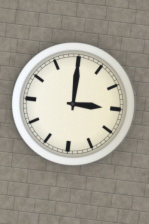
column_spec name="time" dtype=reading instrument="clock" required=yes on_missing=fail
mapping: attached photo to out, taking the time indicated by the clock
3:00
